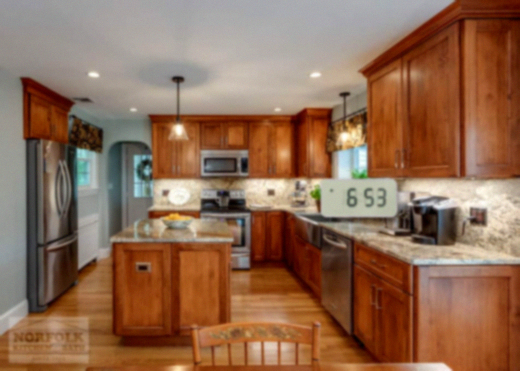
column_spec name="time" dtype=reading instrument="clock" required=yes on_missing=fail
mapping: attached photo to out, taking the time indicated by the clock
6:53
